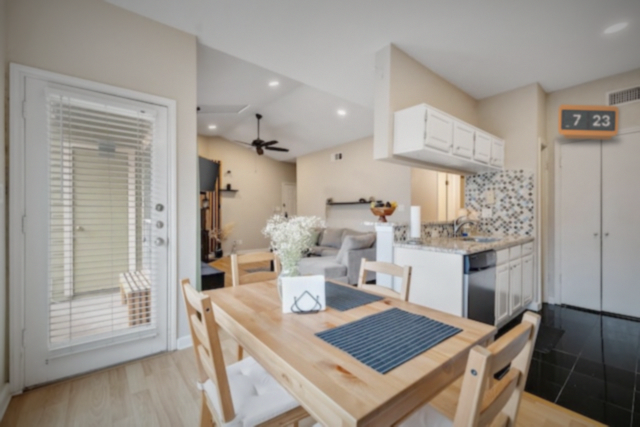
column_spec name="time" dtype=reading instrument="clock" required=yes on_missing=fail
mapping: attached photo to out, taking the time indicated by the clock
7:23
